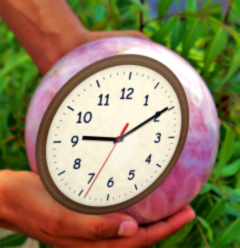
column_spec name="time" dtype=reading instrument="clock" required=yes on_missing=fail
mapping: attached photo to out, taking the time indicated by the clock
9:09:34
